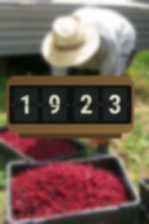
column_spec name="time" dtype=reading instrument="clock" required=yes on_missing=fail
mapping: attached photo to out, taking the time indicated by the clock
19:23
